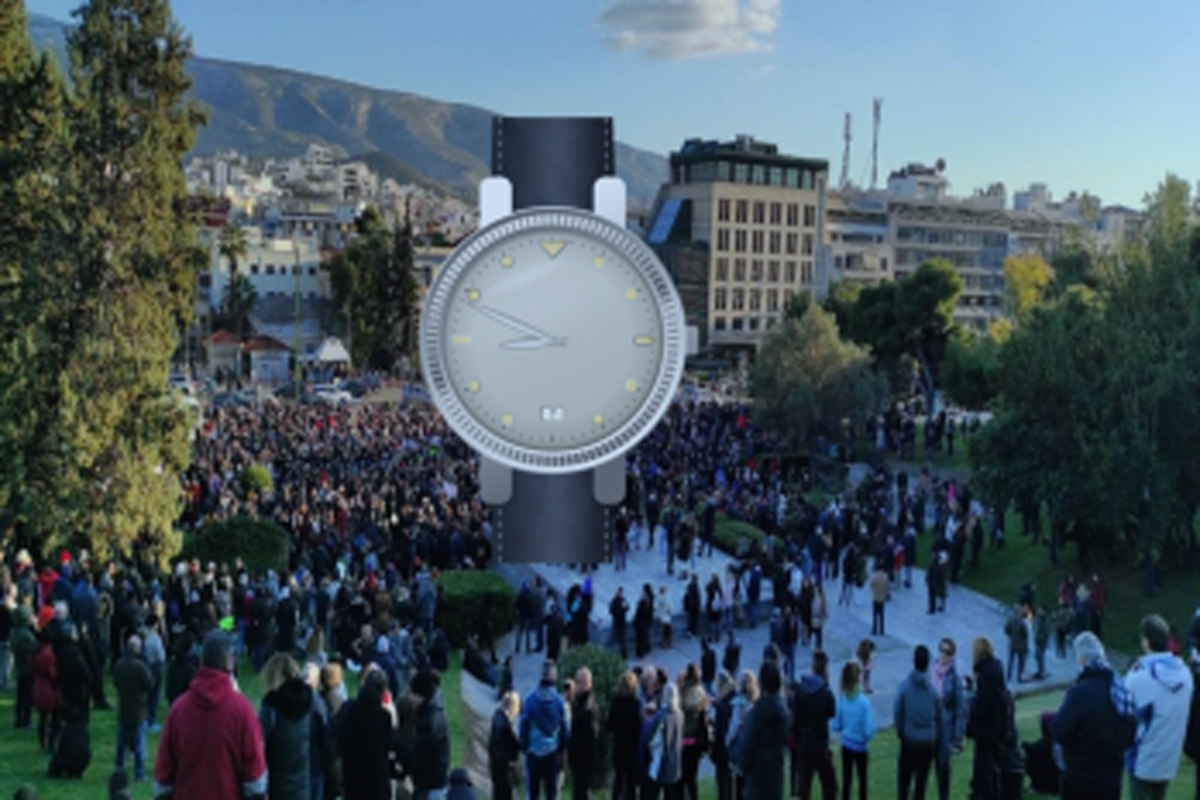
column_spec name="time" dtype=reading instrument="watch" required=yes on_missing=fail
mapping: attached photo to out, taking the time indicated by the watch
8:49
